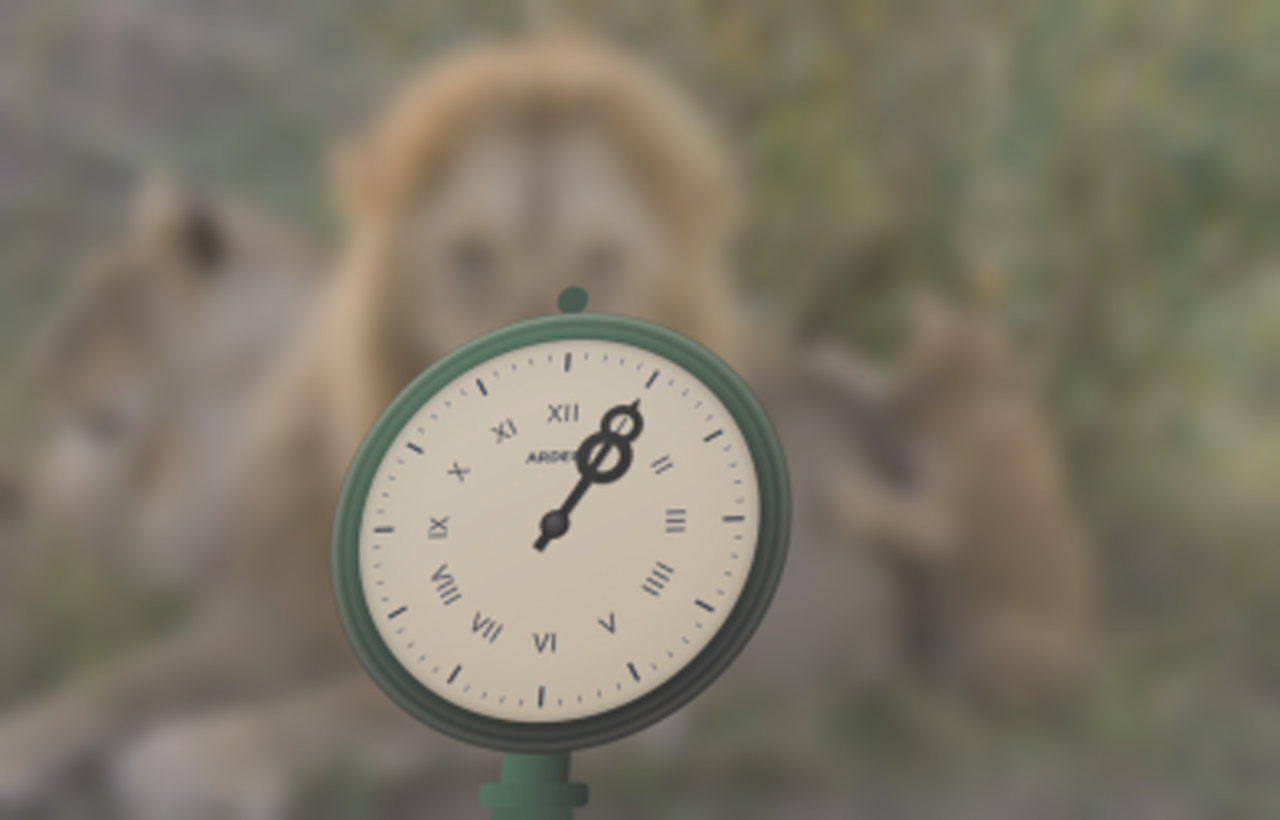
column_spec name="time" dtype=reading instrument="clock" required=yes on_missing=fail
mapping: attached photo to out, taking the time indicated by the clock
1:05
